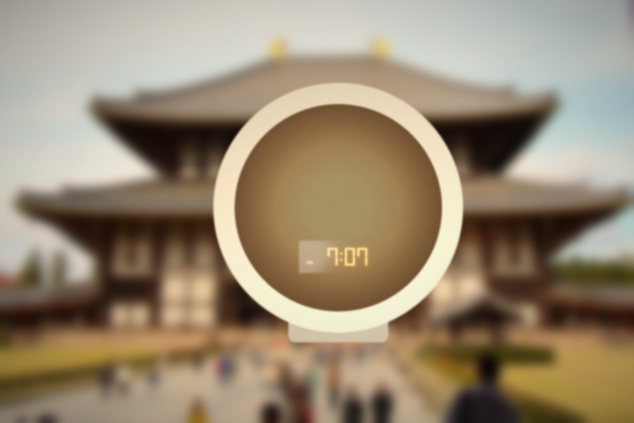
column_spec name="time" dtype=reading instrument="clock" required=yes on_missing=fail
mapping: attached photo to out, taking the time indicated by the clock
7:07
